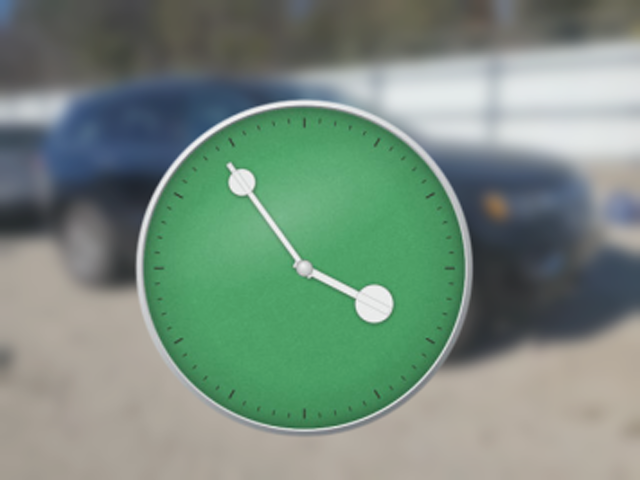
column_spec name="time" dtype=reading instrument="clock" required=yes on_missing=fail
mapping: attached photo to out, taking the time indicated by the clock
3:54
